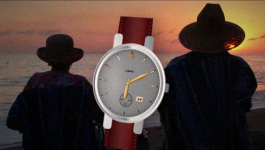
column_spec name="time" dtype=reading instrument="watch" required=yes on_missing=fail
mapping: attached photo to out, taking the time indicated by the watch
6:10
